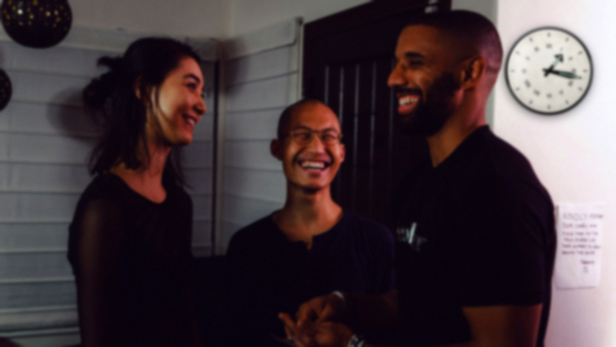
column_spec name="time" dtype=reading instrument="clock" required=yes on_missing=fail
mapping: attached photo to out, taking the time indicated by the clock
1:17
